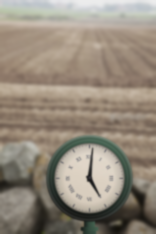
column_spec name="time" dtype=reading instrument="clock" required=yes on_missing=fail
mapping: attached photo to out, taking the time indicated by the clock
5:01
